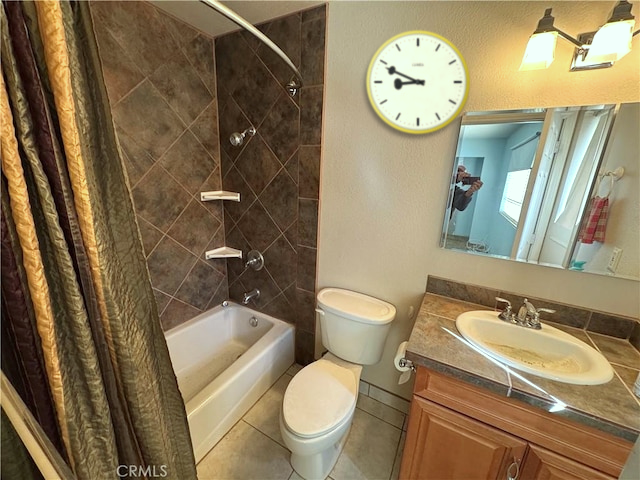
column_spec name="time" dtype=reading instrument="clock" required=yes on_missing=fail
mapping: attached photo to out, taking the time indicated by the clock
8:49
